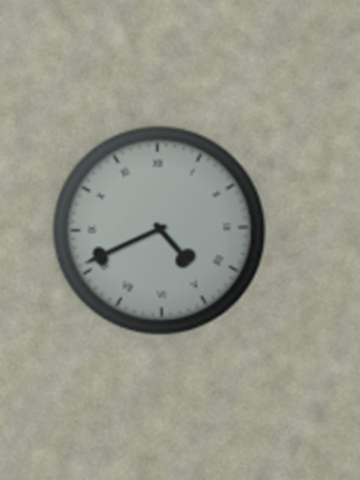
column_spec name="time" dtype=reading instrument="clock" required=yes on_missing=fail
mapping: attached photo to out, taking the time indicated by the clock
4:41
